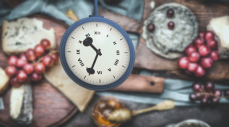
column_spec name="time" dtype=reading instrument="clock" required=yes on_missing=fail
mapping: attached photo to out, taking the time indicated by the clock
10:34
